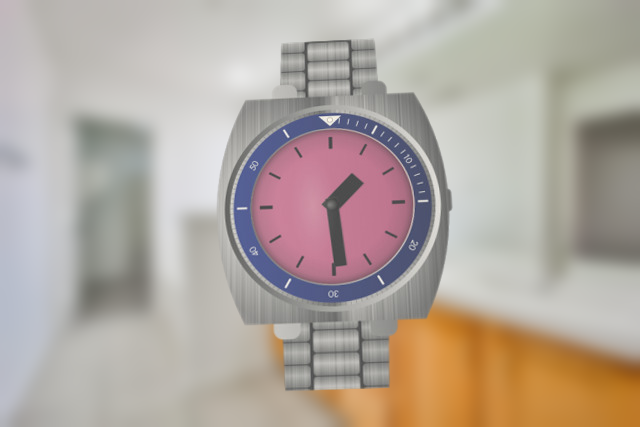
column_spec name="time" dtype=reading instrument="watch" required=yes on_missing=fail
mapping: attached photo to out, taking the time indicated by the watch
1:29
